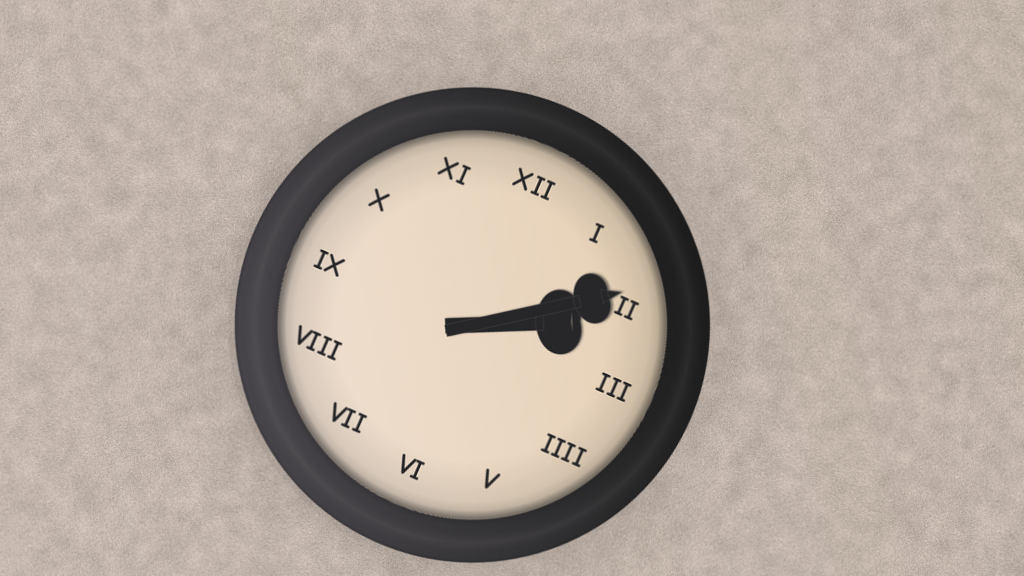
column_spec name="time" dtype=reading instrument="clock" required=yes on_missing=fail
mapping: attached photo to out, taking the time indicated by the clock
2:09
